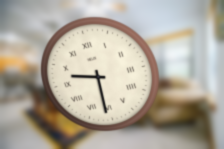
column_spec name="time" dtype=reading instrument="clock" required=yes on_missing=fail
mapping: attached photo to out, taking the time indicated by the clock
9:31
